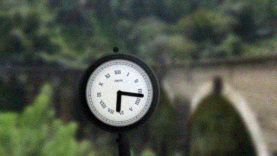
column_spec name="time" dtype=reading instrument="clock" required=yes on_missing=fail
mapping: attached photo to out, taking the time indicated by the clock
6:17
